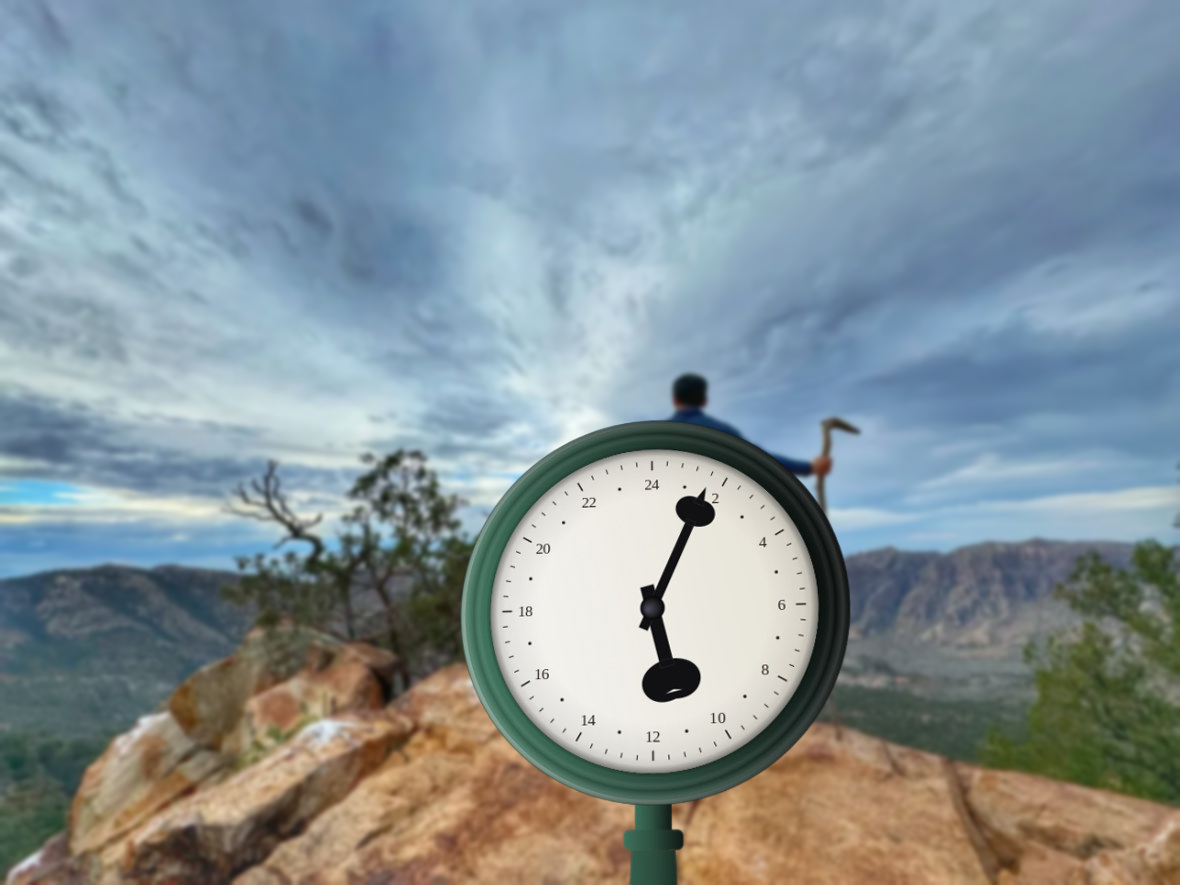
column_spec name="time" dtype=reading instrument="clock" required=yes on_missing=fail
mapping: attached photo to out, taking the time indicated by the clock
11:04
